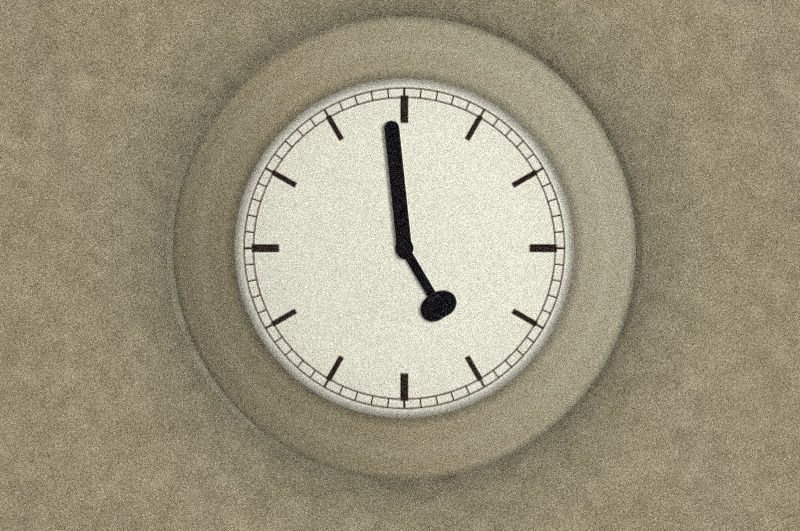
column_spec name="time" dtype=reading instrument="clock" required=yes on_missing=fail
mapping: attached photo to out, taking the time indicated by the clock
4:59
